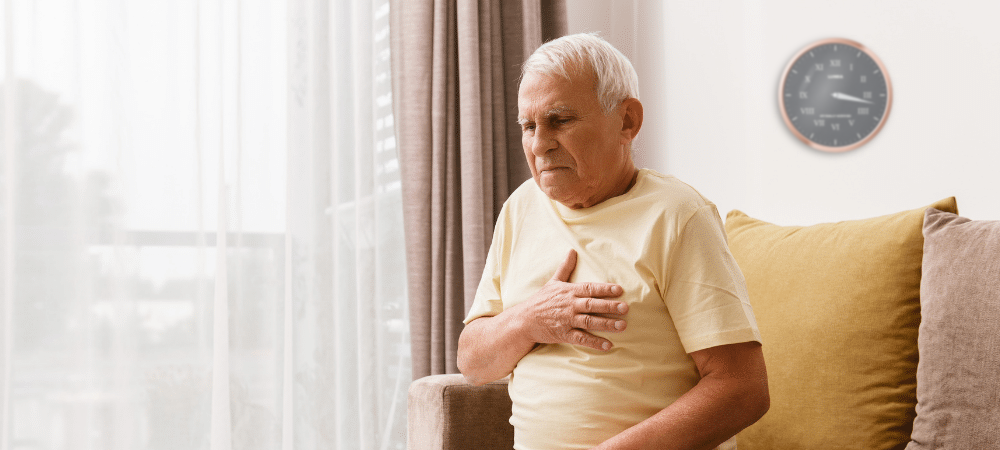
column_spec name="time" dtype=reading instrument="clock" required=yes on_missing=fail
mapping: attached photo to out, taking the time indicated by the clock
3:17
